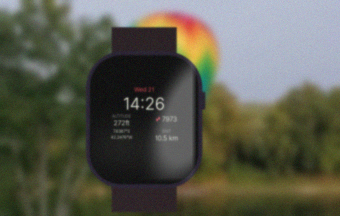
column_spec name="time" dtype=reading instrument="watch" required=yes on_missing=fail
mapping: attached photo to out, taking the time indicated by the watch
14:26
